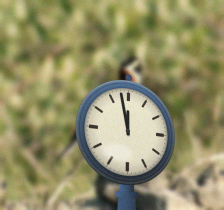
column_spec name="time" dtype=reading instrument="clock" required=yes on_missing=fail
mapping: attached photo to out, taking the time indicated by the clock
11:58
